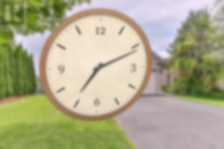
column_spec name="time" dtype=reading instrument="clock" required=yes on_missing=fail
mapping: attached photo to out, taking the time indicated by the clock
7:11
